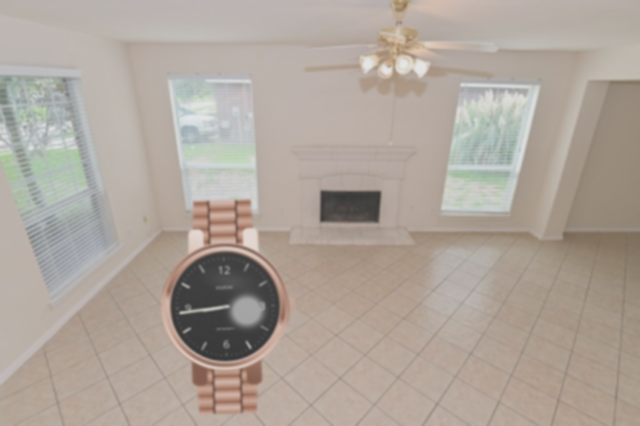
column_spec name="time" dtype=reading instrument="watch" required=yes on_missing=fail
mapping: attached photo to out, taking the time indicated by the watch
8:44
